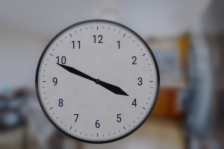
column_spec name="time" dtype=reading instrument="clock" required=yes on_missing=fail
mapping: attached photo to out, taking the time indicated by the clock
3:49
